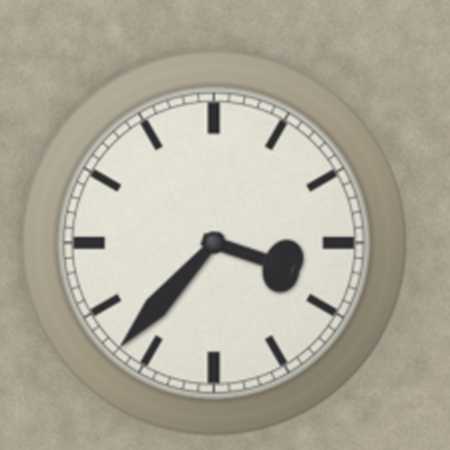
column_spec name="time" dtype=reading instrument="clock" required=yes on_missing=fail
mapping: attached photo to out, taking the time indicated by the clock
3:37
